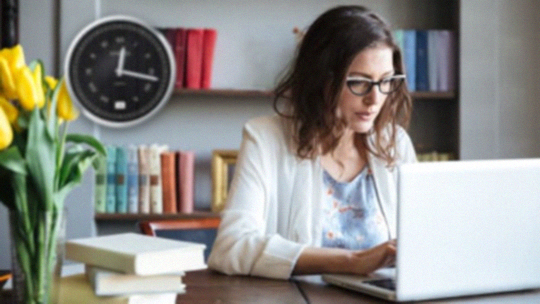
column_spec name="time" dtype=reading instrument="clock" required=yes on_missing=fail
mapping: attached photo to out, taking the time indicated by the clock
12:17
